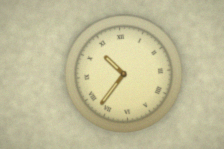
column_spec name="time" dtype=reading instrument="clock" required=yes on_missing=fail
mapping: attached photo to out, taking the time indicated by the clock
10:37
